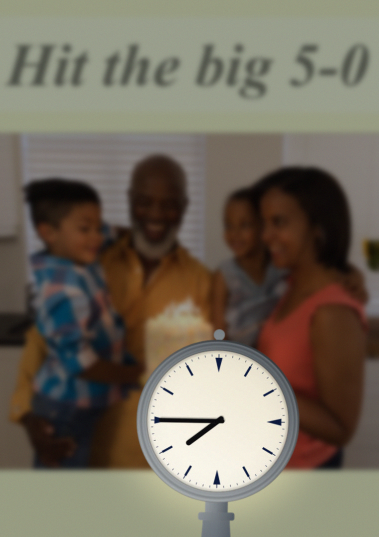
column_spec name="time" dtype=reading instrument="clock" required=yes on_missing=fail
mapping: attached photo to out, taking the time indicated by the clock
7:45
